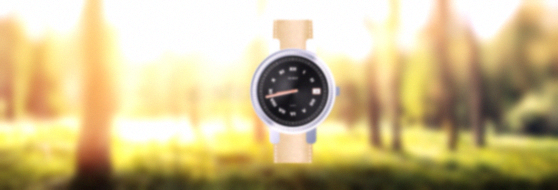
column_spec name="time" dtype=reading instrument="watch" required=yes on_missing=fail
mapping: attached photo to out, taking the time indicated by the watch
8:43
